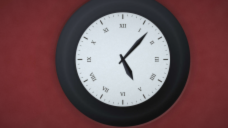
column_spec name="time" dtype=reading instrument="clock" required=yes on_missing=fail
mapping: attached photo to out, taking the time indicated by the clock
5:07
